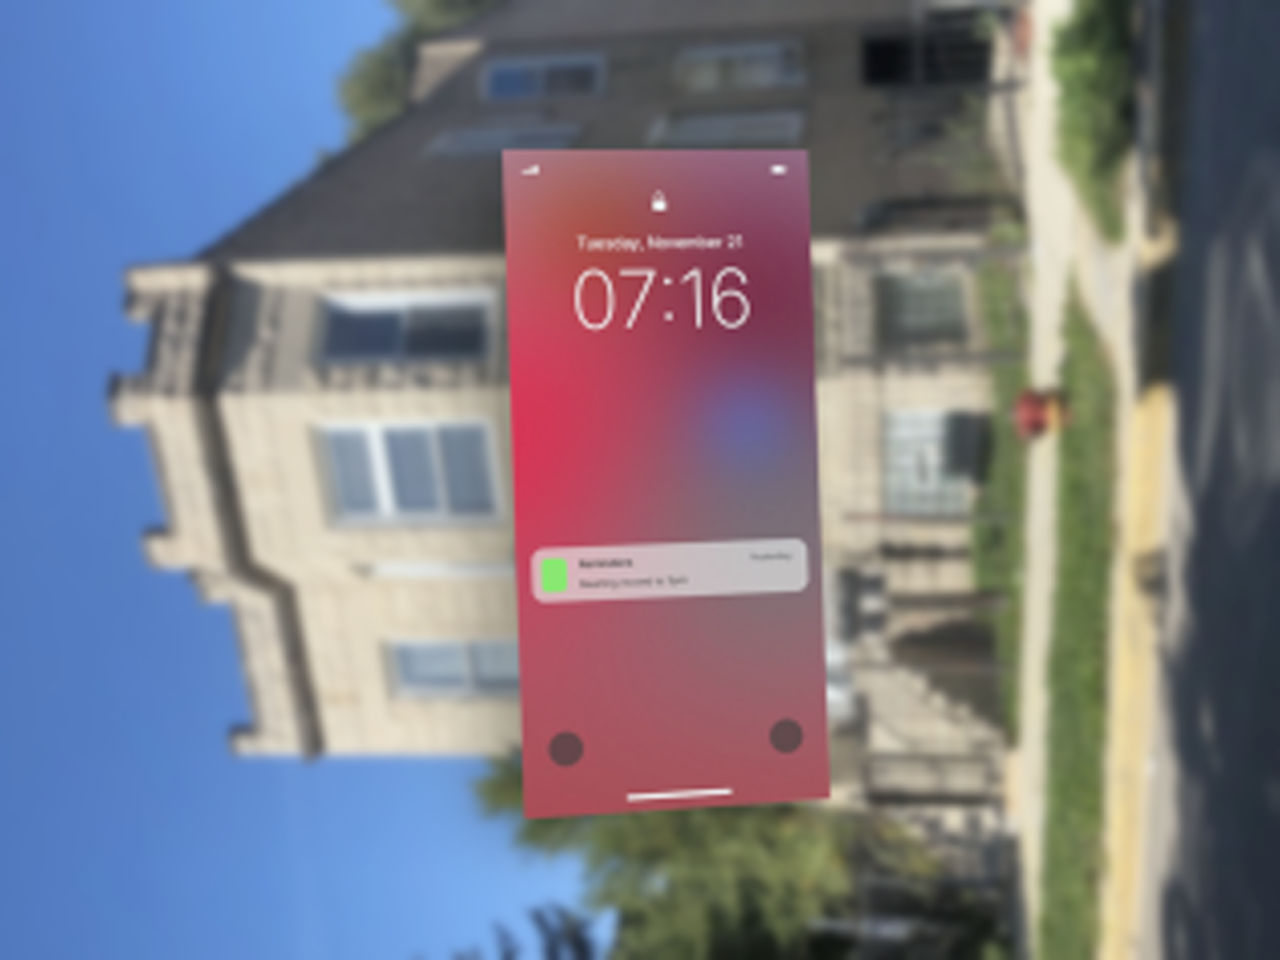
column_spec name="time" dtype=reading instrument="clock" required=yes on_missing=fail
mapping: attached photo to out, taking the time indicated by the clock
7:16
